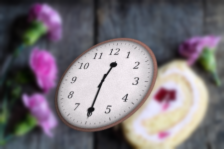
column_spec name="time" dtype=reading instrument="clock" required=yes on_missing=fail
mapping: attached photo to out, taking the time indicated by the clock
12:30
